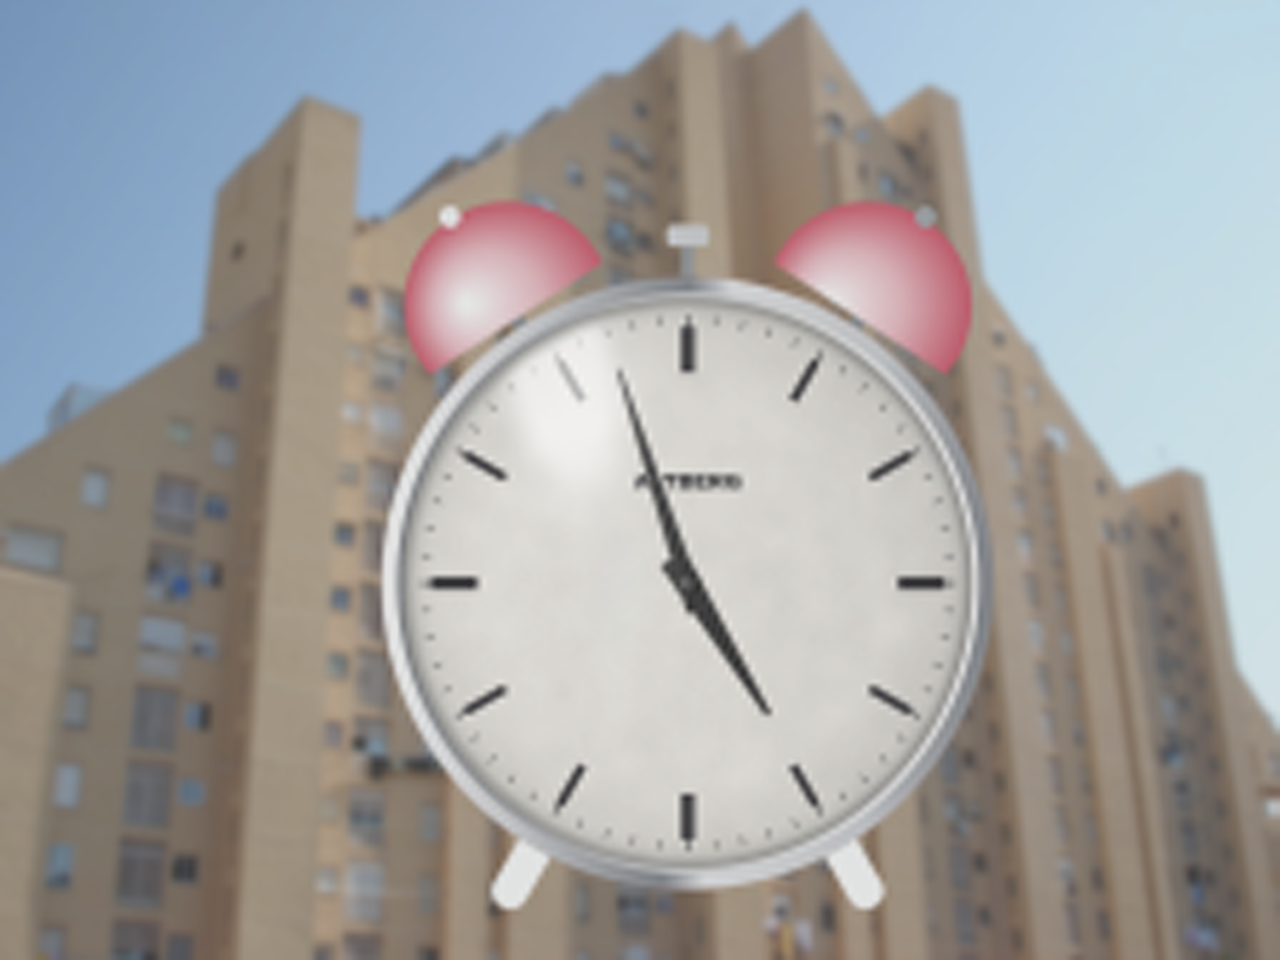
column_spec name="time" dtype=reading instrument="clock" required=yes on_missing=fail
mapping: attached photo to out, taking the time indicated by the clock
4:57
